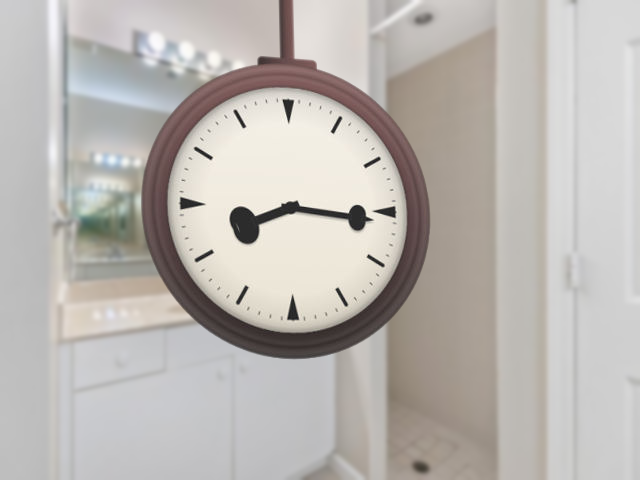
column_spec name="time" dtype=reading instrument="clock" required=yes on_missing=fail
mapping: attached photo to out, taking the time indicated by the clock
8:16
